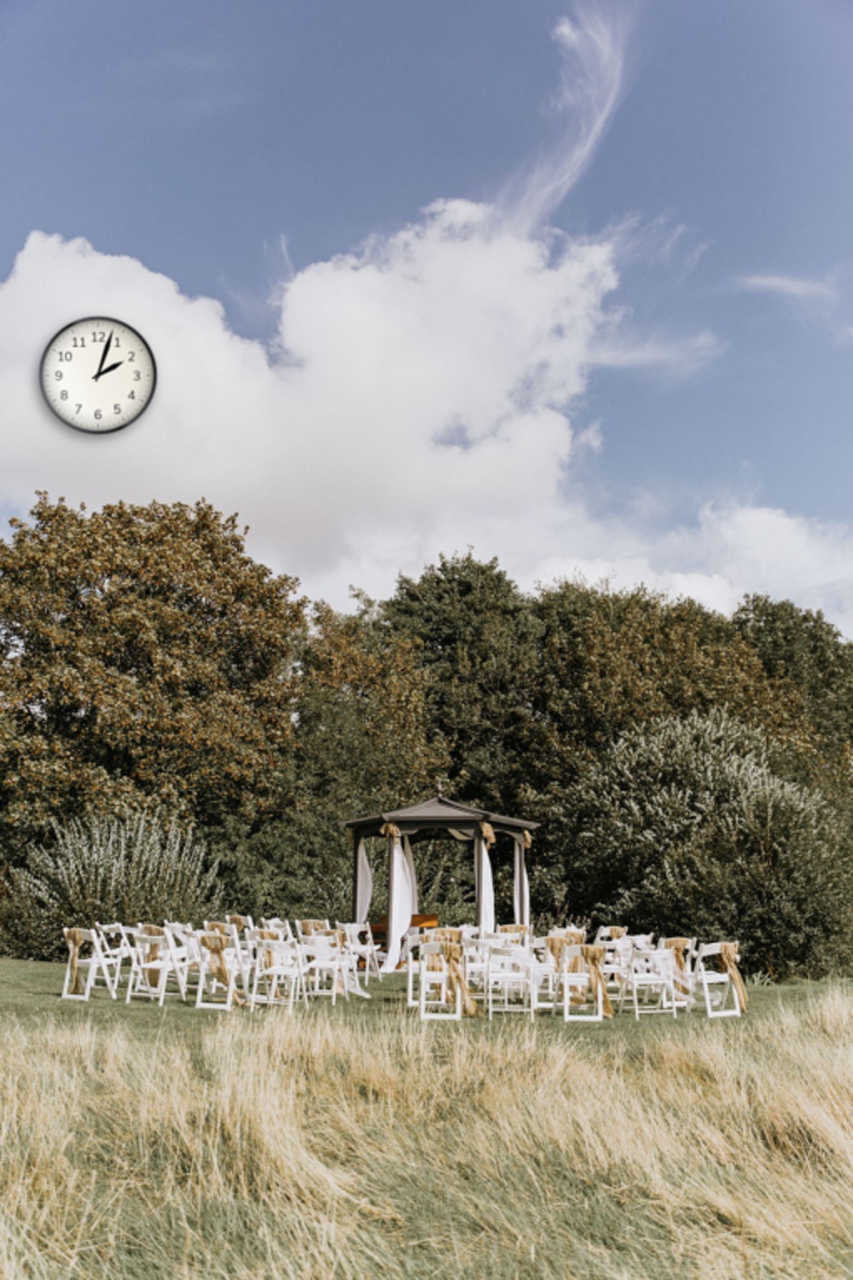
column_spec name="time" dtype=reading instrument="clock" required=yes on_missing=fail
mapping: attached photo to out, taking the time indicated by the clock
2:03
